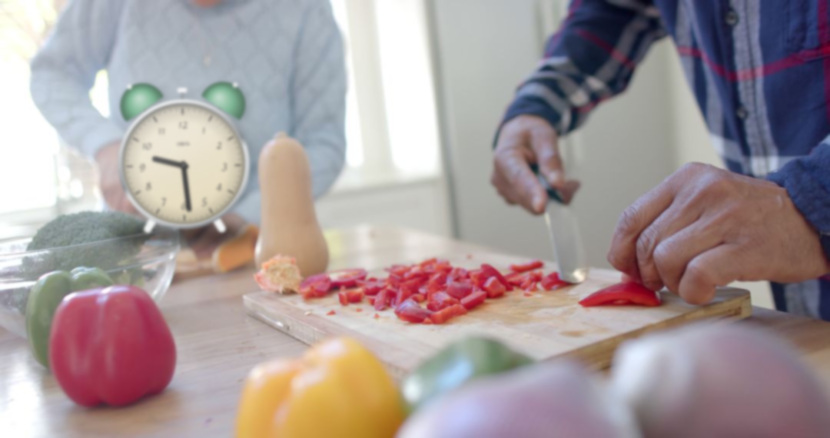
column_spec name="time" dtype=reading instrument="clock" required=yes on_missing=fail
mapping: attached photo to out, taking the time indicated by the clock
9:29
